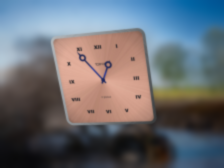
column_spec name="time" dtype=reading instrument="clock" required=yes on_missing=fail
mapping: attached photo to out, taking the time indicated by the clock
12:54
